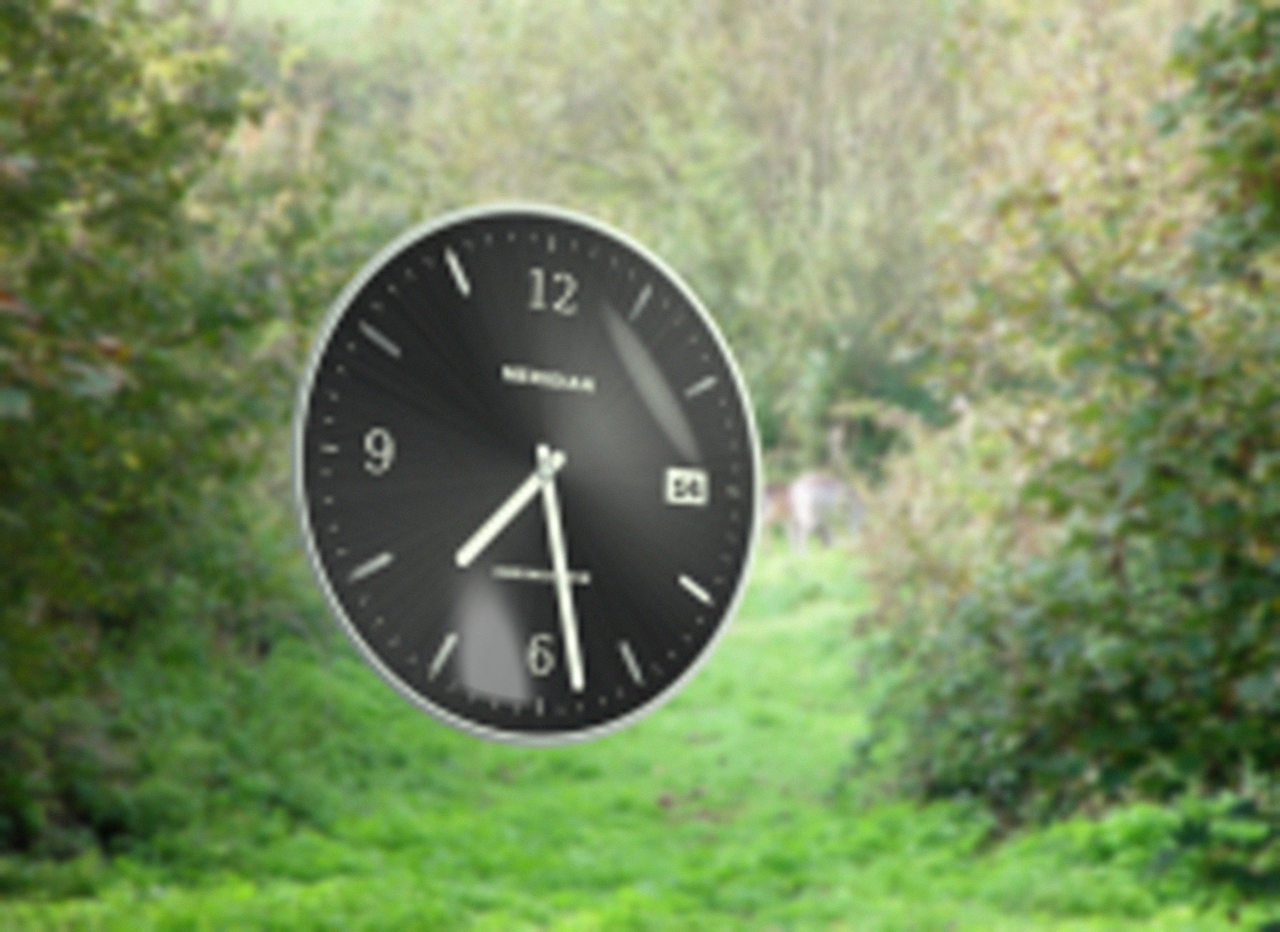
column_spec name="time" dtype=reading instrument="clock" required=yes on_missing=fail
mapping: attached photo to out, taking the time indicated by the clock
7:28
